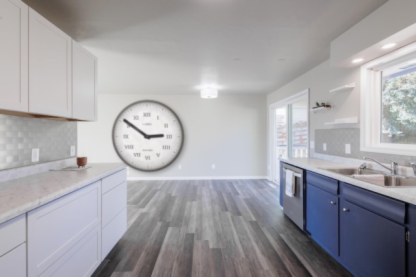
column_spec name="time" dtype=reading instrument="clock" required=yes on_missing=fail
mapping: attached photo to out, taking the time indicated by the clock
2:51
